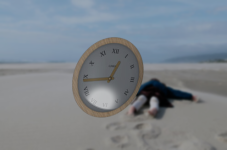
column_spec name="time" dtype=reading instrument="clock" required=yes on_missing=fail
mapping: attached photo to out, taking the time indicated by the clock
12:44
